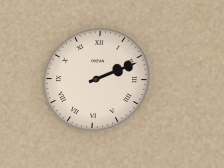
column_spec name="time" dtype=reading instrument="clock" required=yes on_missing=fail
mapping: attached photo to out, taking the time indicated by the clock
2:11
